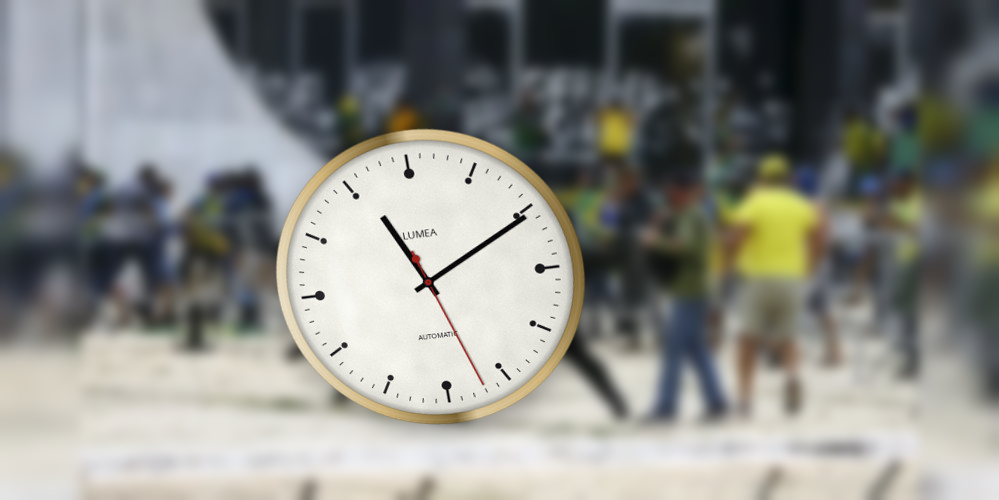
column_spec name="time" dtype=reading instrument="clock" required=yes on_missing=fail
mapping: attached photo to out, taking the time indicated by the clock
11:10:27
